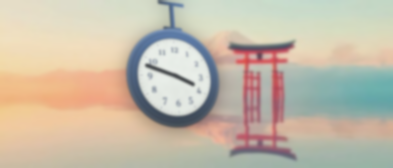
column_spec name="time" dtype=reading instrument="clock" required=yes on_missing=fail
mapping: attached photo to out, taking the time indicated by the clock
3:48
